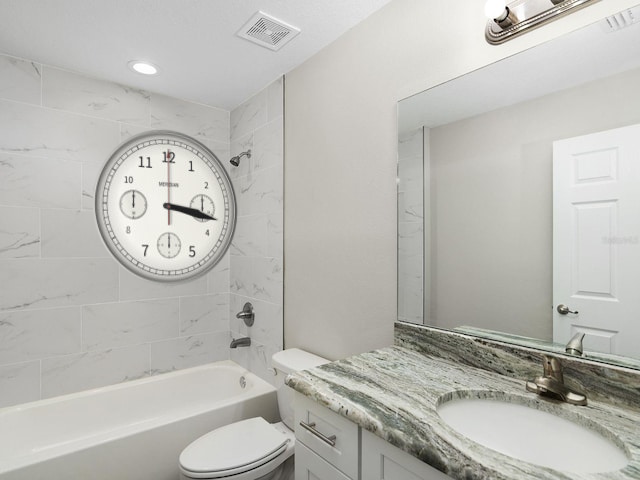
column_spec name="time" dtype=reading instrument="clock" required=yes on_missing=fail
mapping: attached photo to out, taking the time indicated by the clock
3:17
